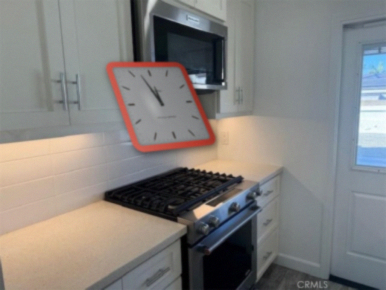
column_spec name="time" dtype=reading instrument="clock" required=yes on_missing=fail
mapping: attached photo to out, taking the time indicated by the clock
11:57
